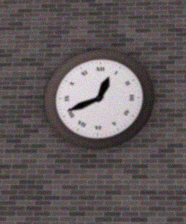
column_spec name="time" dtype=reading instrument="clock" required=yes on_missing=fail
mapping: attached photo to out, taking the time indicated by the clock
12:41
